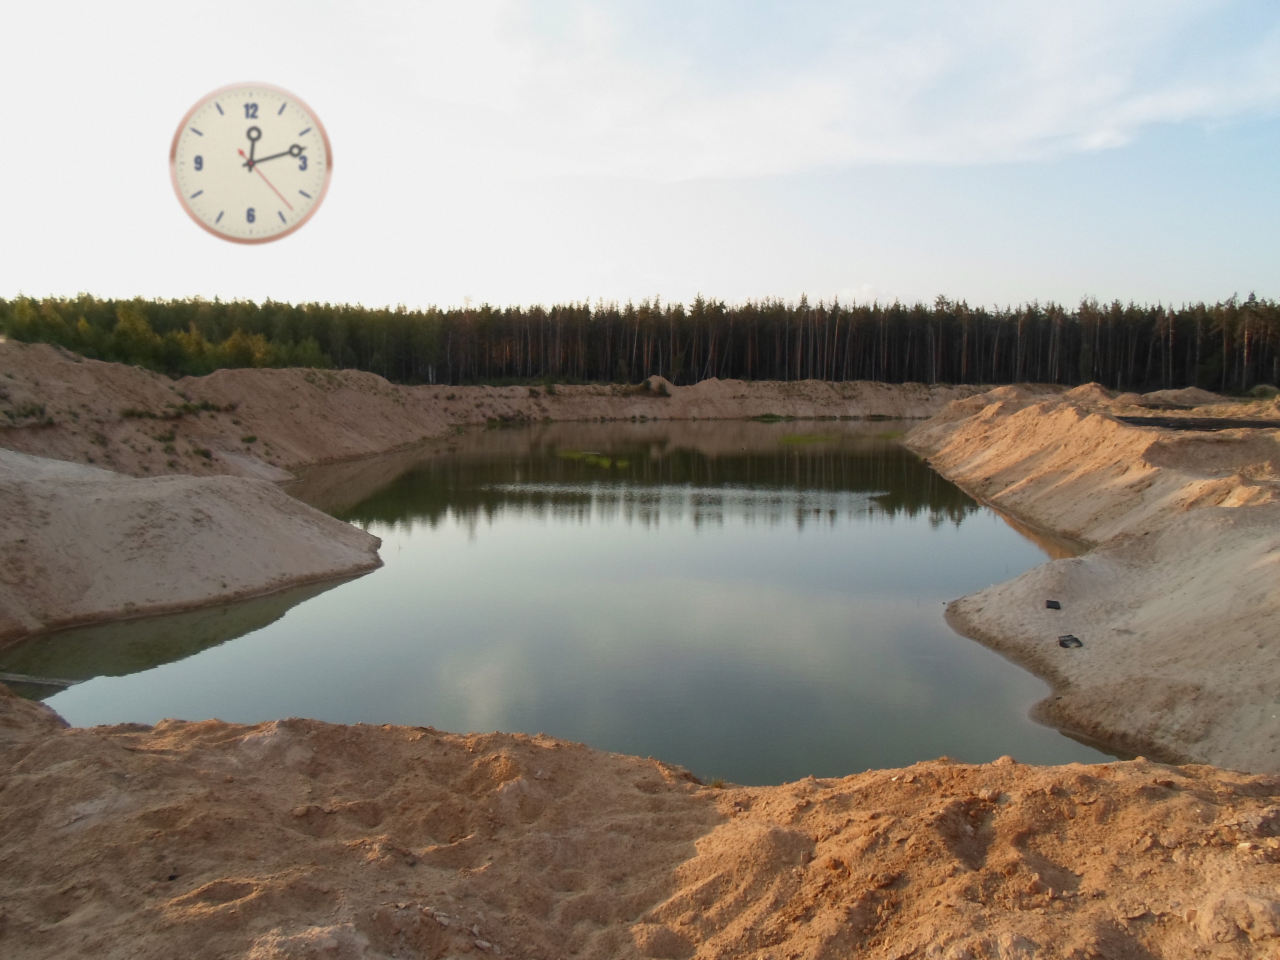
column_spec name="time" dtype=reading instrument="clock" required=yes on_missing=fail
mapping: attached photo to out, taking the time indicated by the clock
12:12:23
